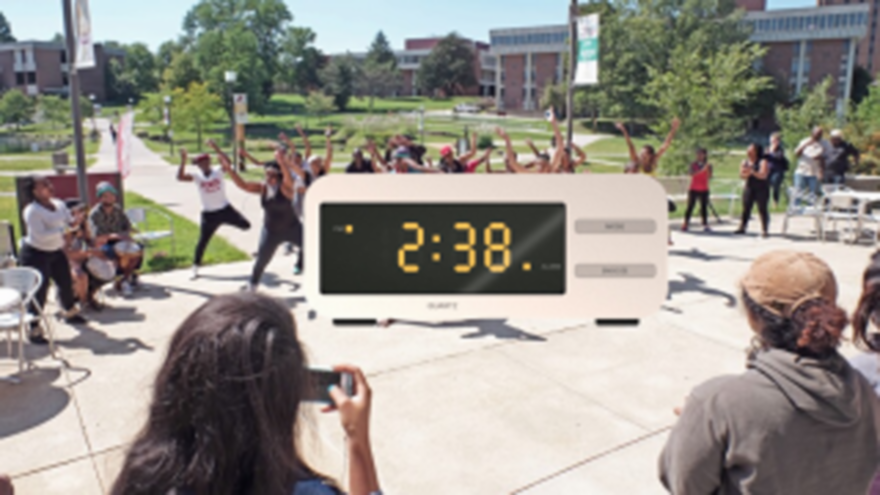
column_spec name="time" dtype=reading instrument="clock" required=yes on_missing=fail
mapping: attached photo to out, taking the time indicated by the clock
2:38
